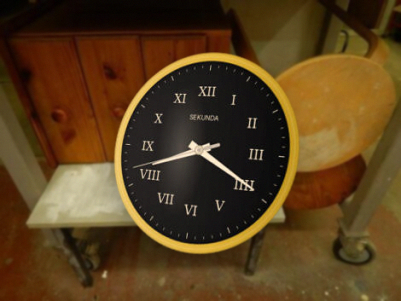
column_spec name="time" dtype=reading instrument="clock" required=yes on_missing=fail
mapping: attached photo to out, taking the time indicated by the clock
8:19:42
